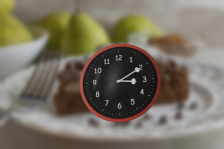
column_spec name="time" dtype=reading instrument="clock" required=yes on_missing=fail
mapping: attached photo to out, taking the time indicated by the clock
3:10
